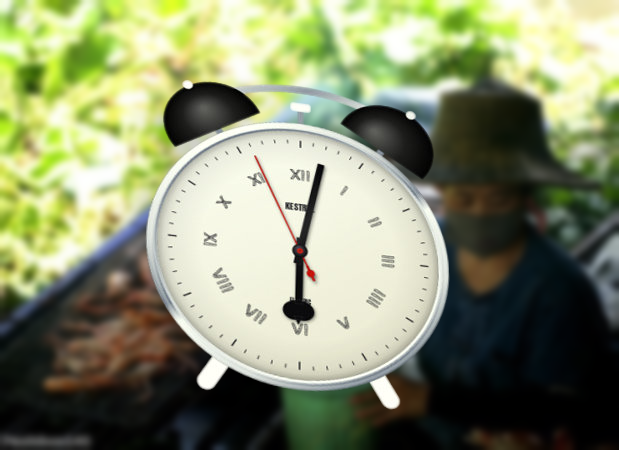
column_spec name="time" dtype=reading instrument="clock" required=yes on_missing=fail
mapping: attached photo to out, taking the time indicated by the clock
6:01:56
